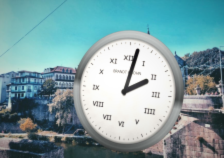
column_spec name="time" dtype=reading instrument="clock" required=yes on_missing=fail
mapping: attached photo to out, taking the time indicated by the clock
2:02
